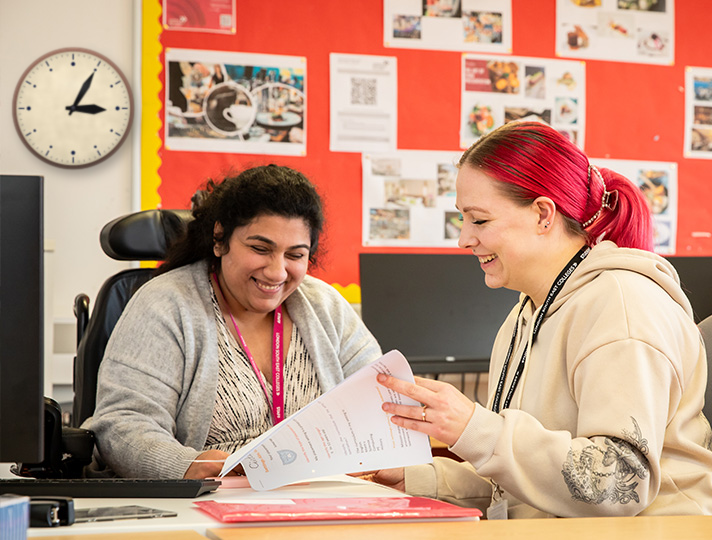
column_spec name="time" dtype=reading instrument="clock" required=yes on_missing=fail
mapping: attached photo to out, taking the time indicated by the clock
3:05
